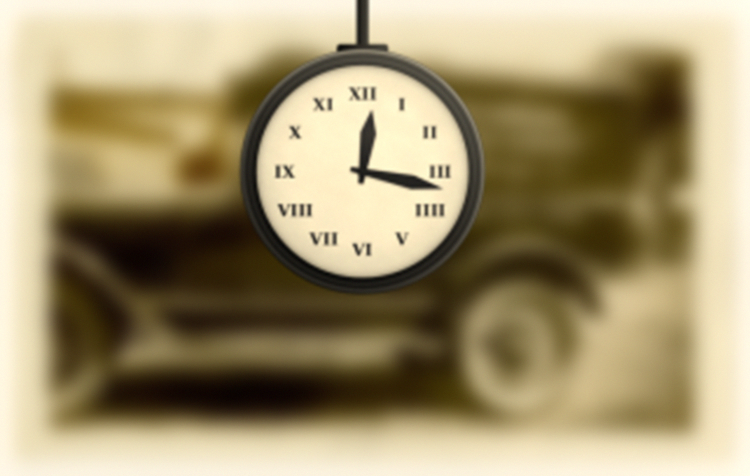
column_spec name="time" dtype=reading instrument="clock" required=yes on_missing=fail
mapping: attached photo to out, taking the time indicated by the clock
12:17
